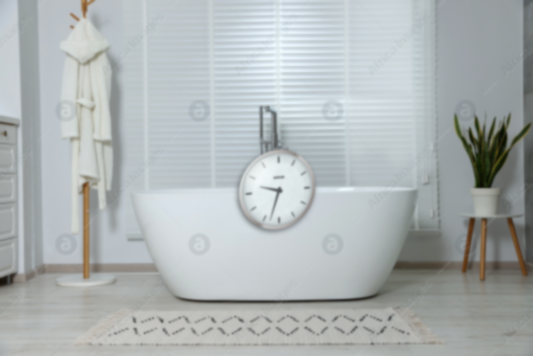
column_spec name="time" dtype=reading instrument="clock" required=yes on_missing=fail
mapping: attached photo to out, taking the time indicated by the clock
9:33
